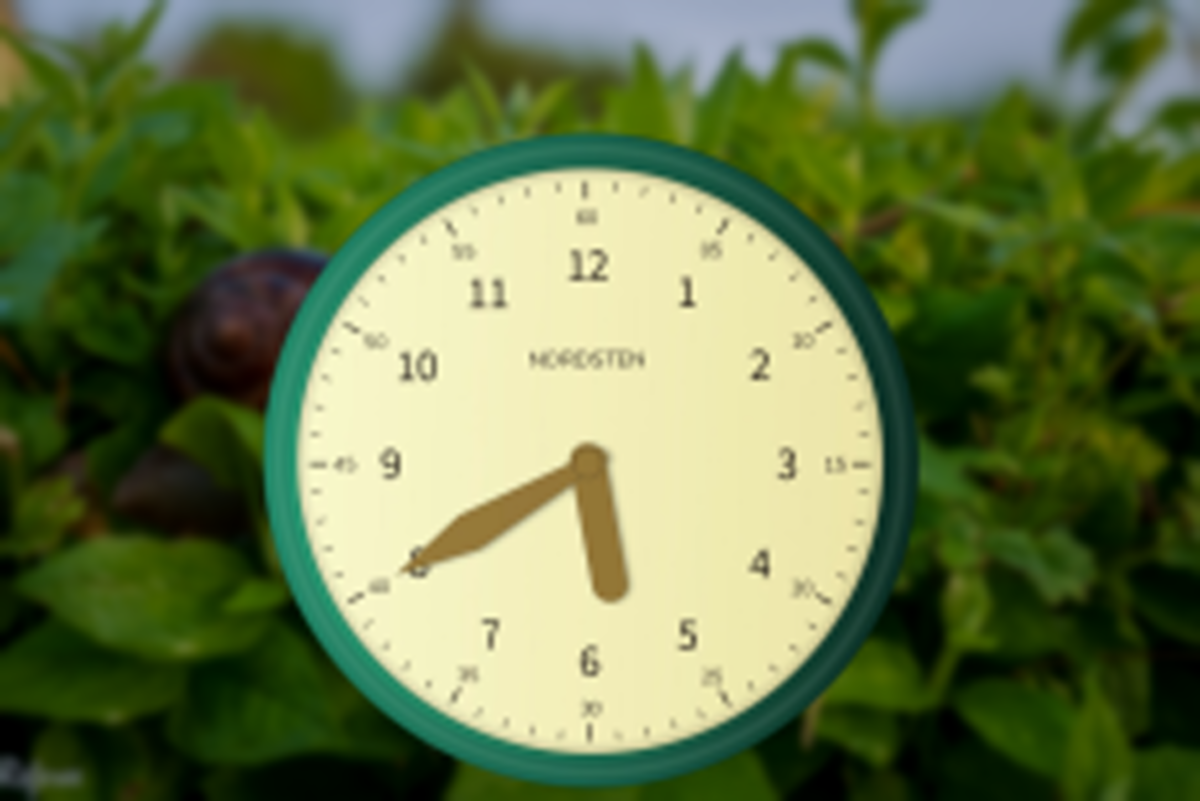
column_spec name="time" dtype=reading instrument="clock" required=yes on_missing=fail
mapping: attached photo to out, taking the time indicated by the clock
5:40
